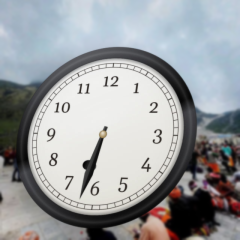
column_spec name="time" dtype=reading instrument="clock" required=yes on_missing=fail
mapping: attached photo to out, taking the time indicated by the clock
6:32
